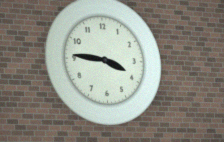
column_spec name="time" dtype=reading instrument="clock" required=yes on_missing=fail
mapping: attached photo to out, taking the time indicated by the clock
3:46
